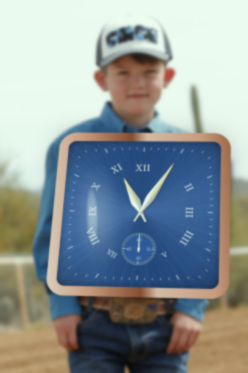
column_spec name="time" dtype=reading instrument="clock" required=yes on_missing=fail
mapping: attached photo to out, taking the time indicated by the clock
11:05
